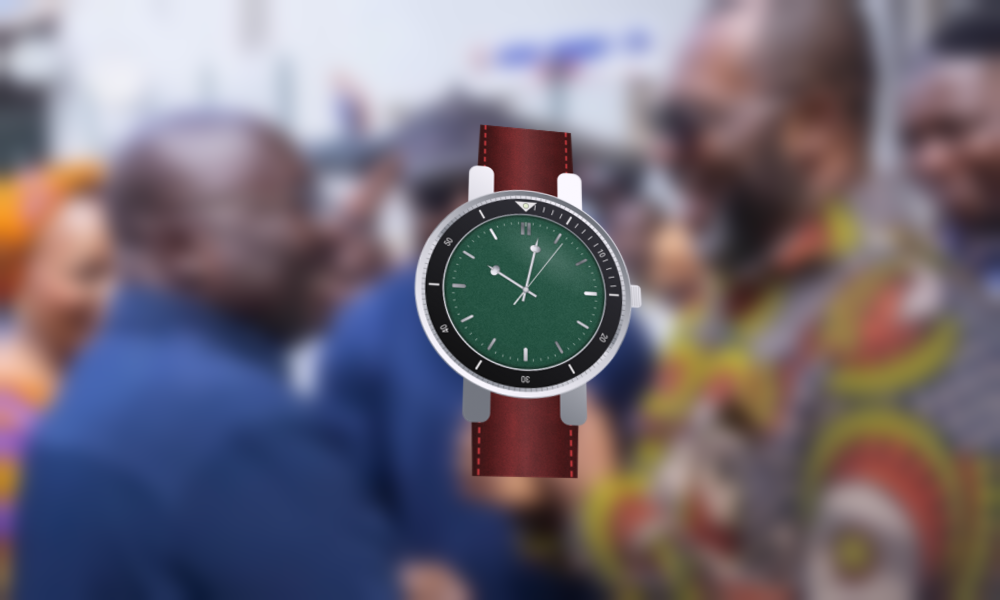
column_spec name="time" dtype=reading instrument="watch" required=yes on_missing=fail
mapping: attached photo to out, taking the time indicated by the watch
10:02:06
